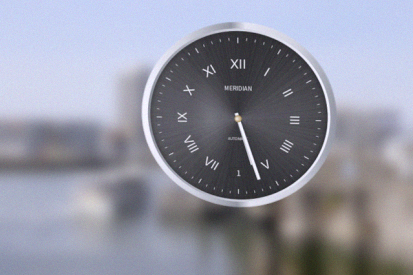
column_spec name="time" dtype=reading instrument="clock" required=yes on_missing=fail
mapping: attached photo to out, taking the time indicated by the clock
5:27
